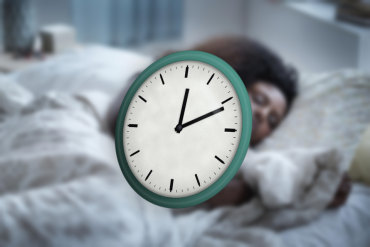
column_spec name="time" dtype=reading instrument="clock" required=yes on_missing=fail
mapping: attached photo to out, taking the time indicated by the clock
12:11
